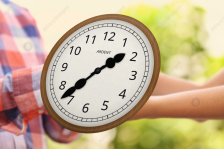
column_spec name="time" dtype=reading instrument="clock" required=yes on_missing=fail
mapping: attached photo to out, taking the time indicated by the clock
1:37
